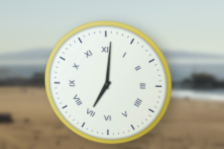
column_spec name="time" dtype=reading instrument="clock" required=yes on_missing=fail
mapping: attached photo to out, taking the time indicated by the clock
7:01
